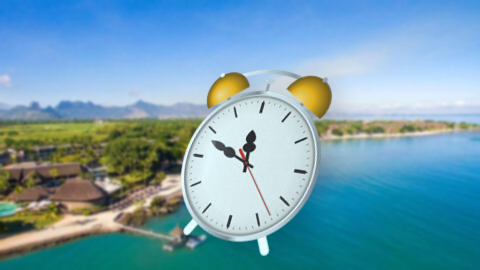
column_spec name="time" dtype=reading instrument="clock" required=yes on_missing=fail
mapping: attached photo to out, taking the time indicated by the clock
11:48:23
